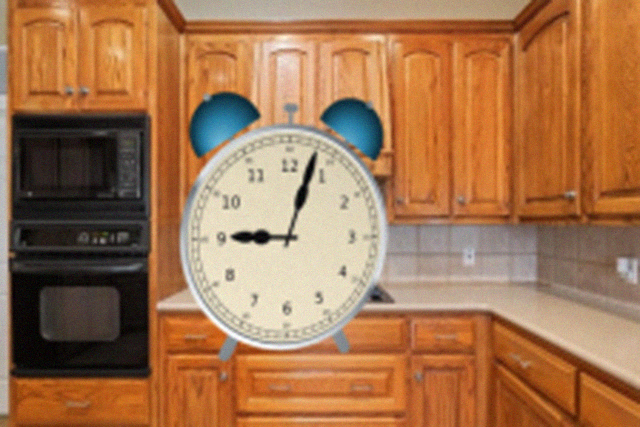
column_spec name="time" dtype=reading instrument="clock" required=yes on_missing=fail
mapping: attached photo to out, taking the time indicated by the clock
9:03
